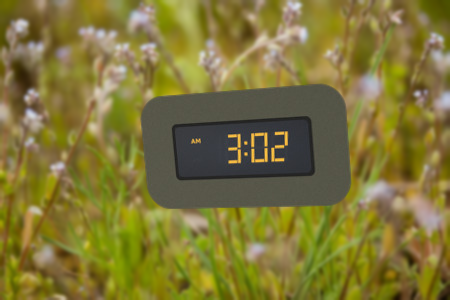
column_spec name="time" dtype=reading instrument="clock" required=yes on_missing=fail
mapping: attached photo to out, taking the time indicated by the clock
3:02
